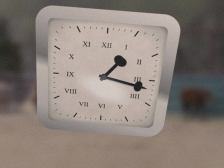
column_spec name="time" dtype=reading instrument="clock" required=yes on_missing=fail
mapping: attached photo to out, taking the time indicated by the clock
1:17
